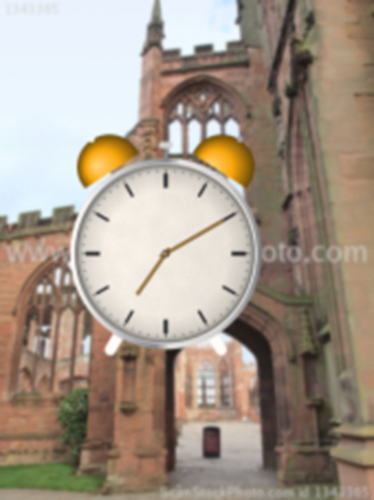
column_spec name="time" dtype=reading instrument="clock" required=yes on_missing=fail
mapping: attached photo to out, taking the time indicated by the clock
7:10
